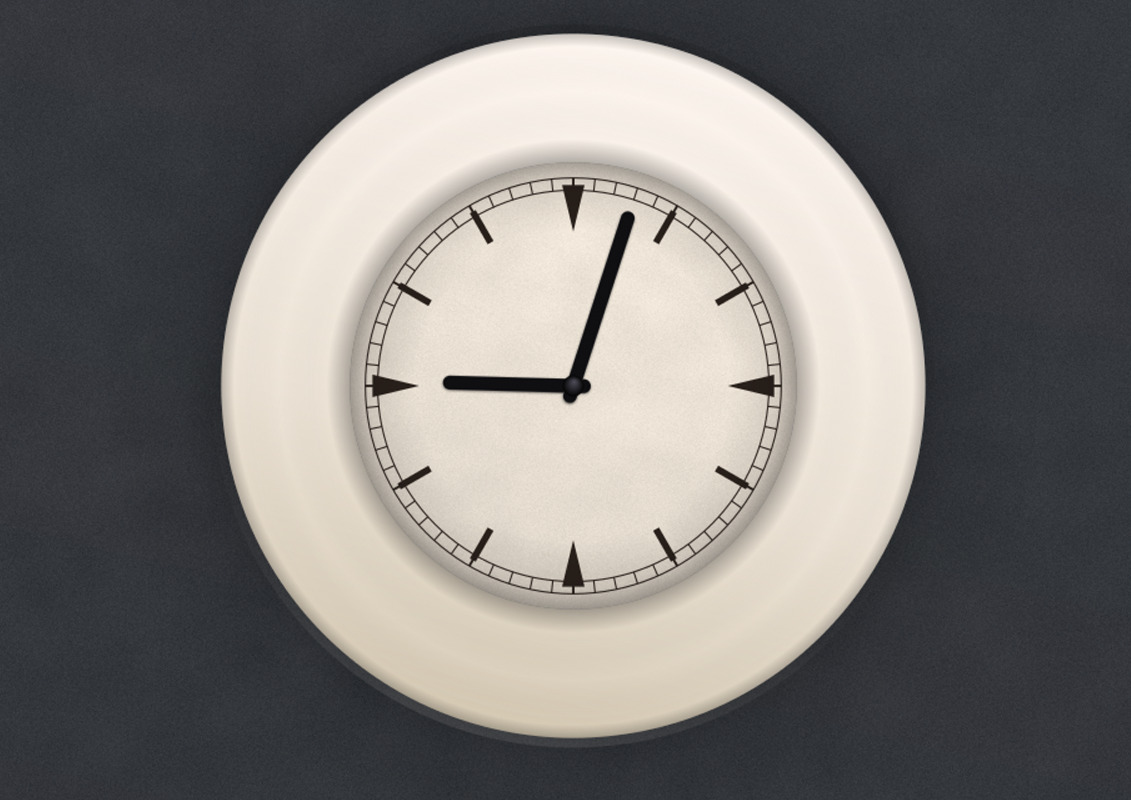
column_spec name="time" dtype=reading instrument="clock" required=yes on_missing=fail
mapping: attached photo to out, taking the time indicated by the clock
9:03
